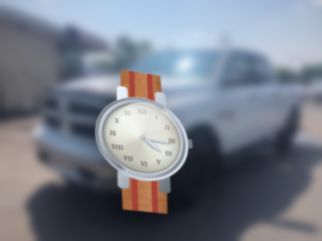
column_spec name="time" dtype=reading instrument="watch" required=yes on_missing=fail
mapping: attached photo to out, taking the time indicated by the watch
4:16
